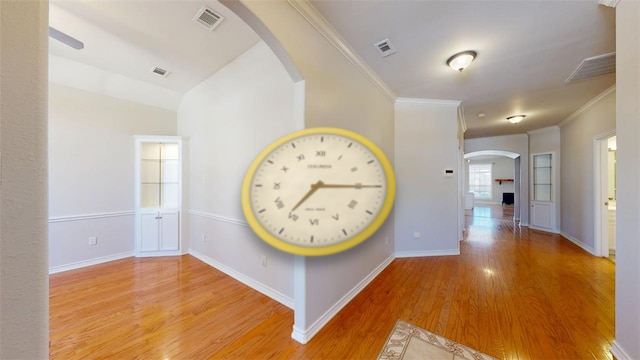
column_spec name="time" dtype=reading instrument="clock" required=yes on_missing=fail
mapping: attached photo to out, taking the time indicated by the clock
7:15
